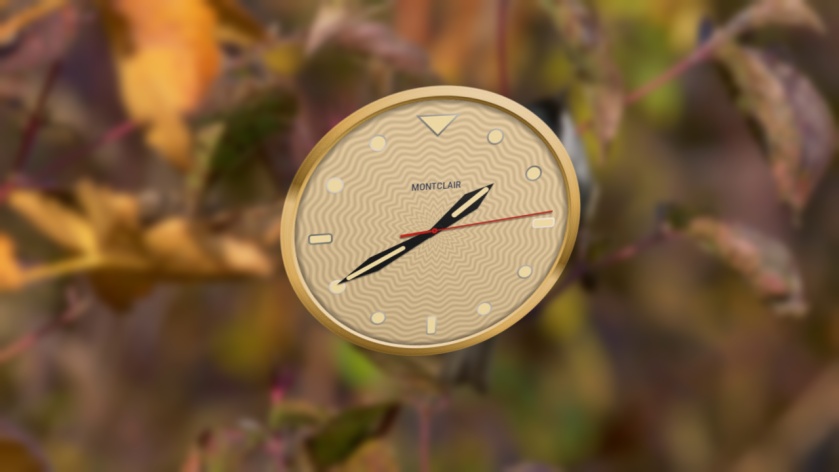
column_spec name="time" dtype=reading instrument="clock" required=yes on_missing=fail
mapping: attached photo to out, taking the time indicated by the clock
1:40:14
